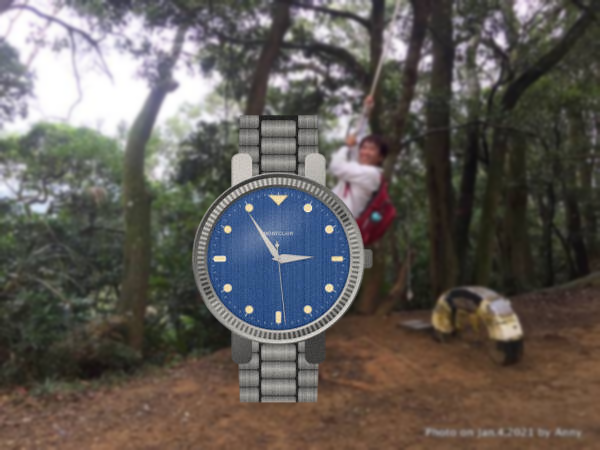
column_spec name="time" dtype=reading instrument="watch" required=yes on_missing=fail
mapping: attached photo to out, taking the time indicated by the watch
2:54:29
